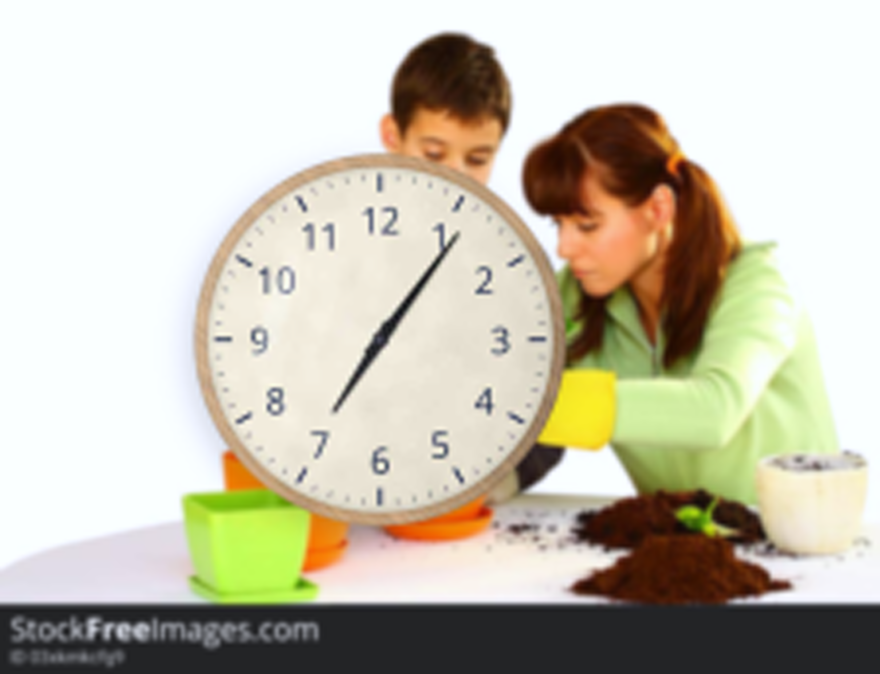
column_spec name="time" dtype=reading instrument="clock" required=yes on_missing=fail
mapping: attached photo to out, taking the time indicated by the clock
7:06
